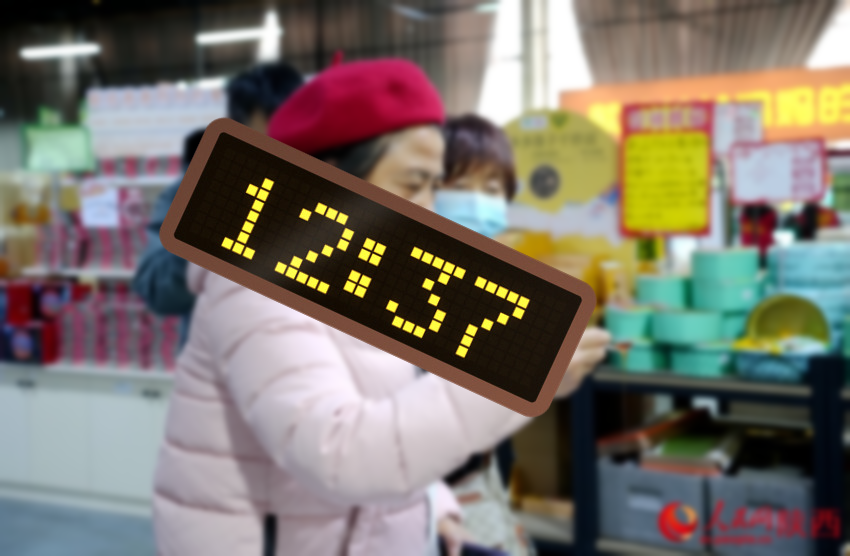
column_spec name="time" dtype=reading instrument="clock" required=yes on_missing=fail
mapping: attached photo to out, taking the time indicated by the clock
12:37
